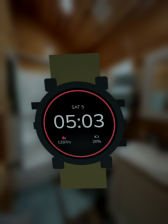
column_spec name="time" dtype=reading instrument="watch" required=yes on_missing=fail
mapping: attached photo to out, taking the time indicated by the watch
5:03
